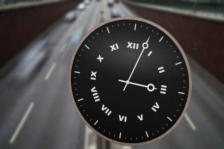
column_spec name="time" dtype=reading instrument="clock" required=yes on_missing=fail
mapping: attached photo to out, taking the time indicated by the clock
3:03
